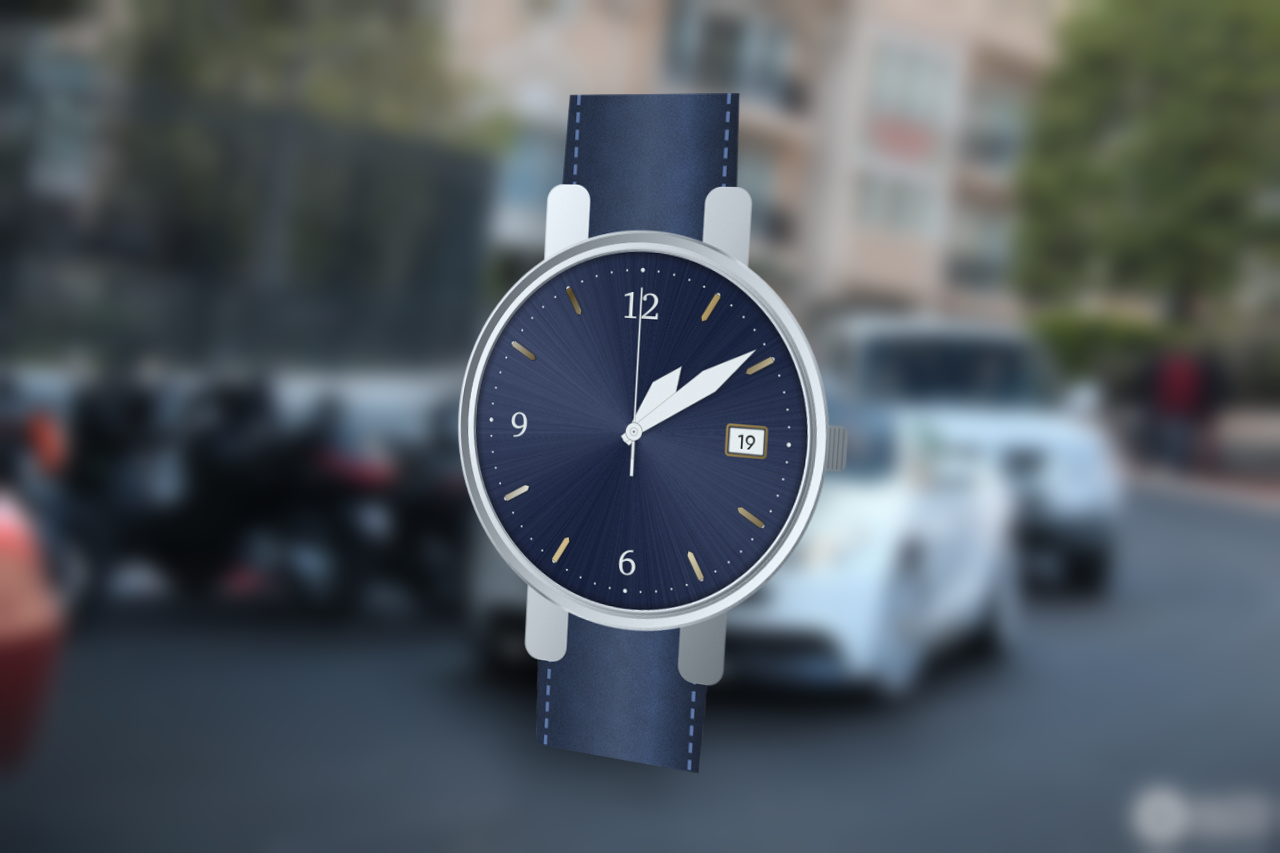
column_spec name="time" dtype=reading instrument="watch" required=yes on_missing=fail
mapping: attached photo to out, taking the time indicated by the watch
1:09:00
